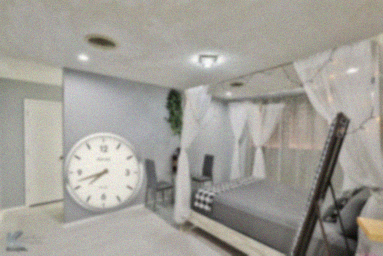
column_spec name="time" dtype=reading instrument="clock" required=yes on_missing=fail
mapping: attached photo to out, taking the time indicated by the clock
7:42
